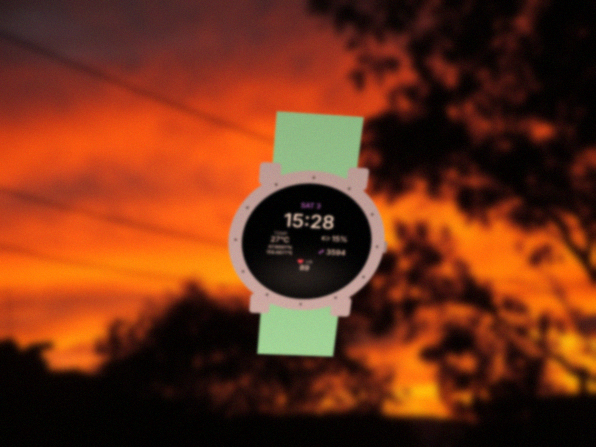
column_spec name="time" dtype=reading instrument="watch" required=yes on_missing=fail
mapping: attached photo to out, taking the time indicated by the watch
15:28
